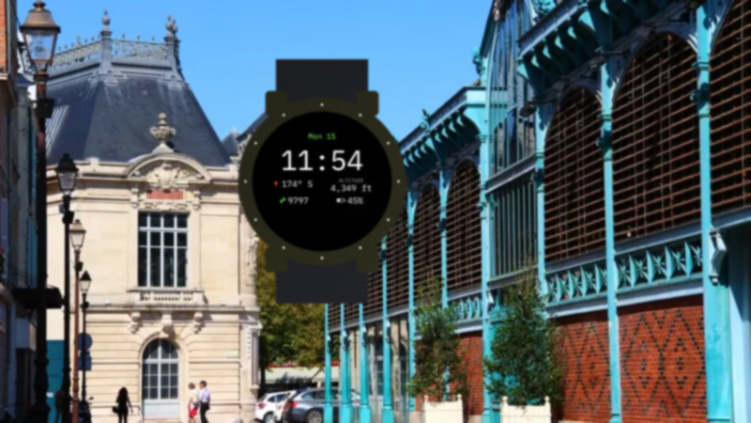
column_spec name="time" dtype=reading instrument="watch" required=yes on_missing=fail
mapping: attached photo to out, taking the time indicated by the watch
11:54
